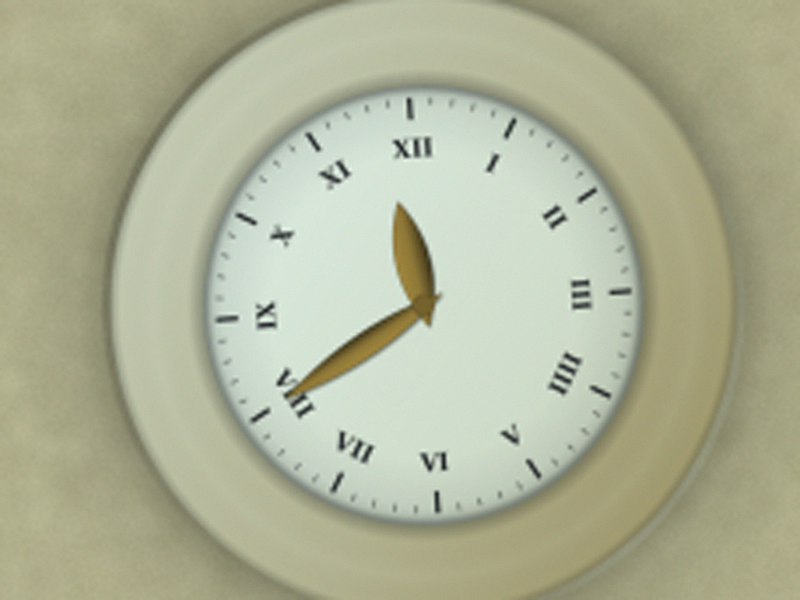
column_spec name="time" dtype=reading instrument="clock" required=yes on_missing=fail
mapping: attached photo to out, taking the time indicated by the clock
11:40
